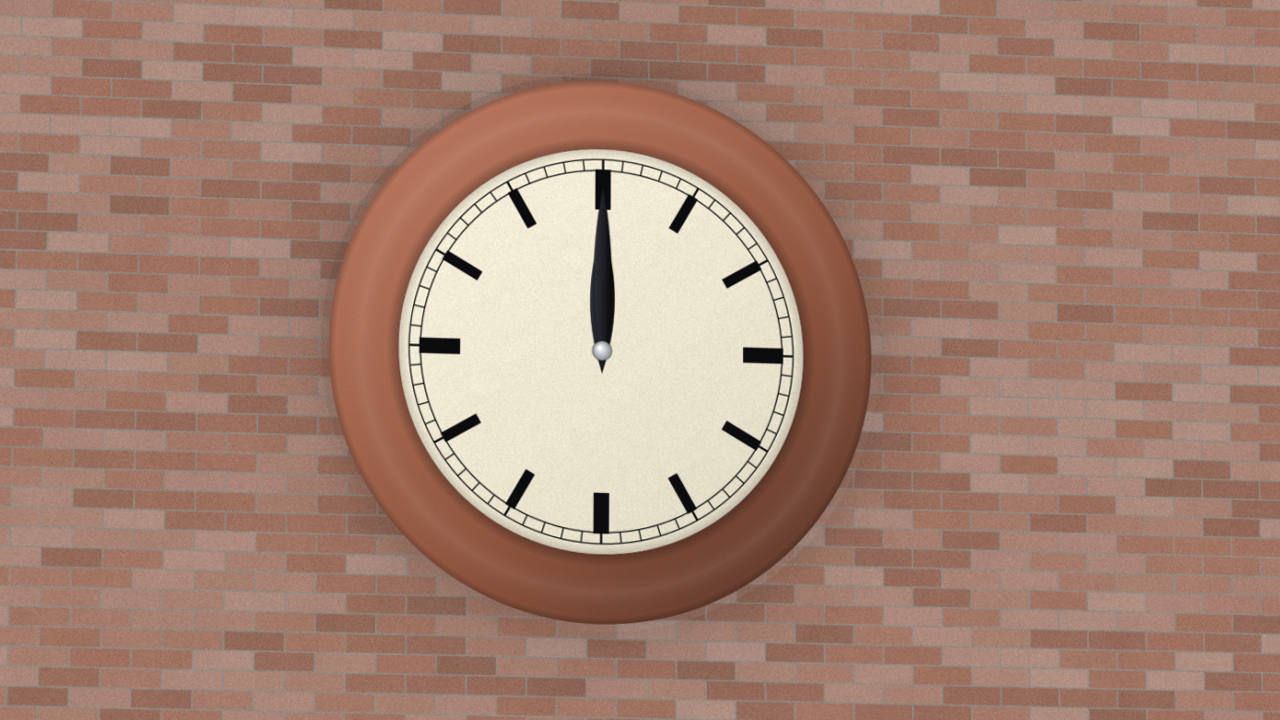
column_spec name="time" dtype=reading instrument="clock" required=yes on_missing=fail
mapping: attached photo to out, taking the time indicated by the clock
12:00
